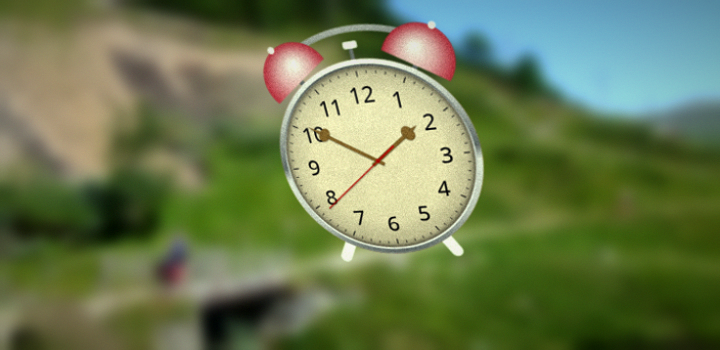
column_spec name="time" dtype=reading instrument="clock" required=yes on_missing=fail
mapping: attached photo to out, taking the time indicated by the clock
1:50:39
